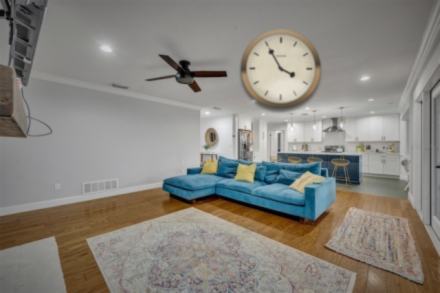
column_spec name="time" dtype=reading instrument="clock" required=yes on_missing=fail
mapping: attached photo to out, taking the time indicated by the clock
3:55
